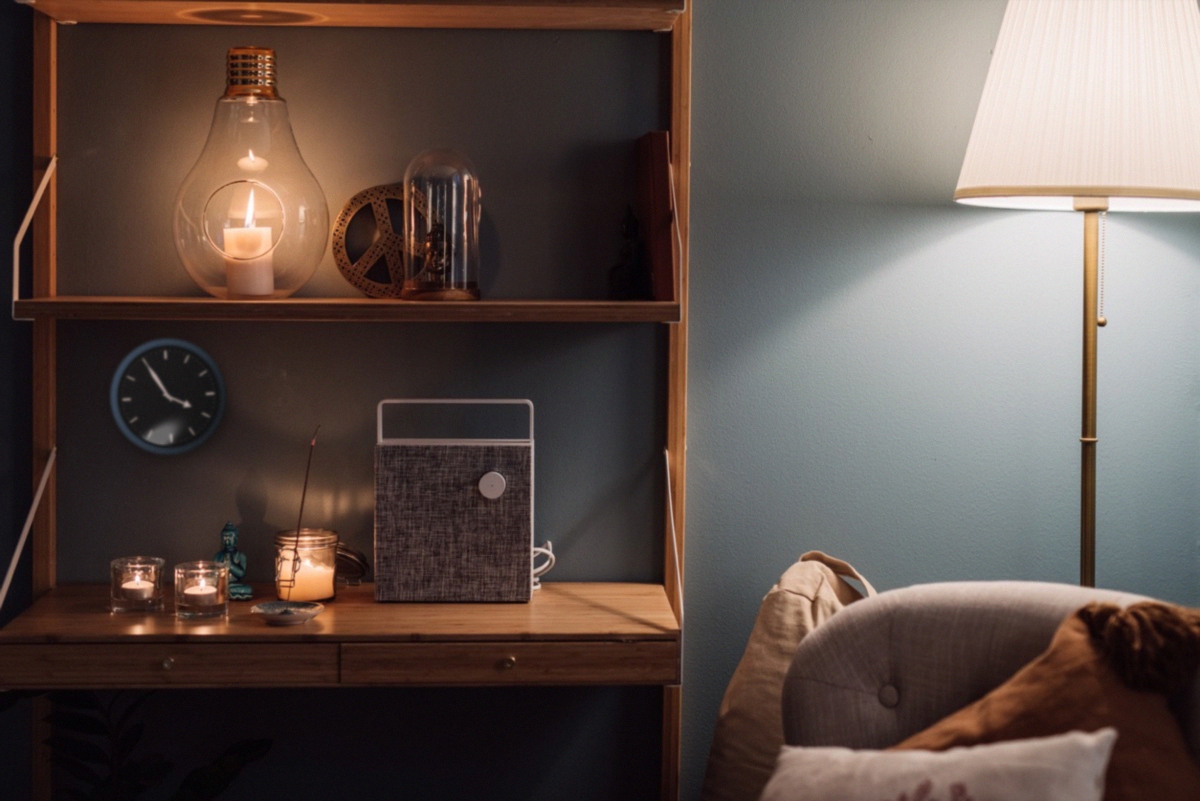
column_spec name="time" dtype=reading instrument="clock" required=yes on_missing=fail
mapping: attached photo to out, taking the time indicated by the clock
3:55
